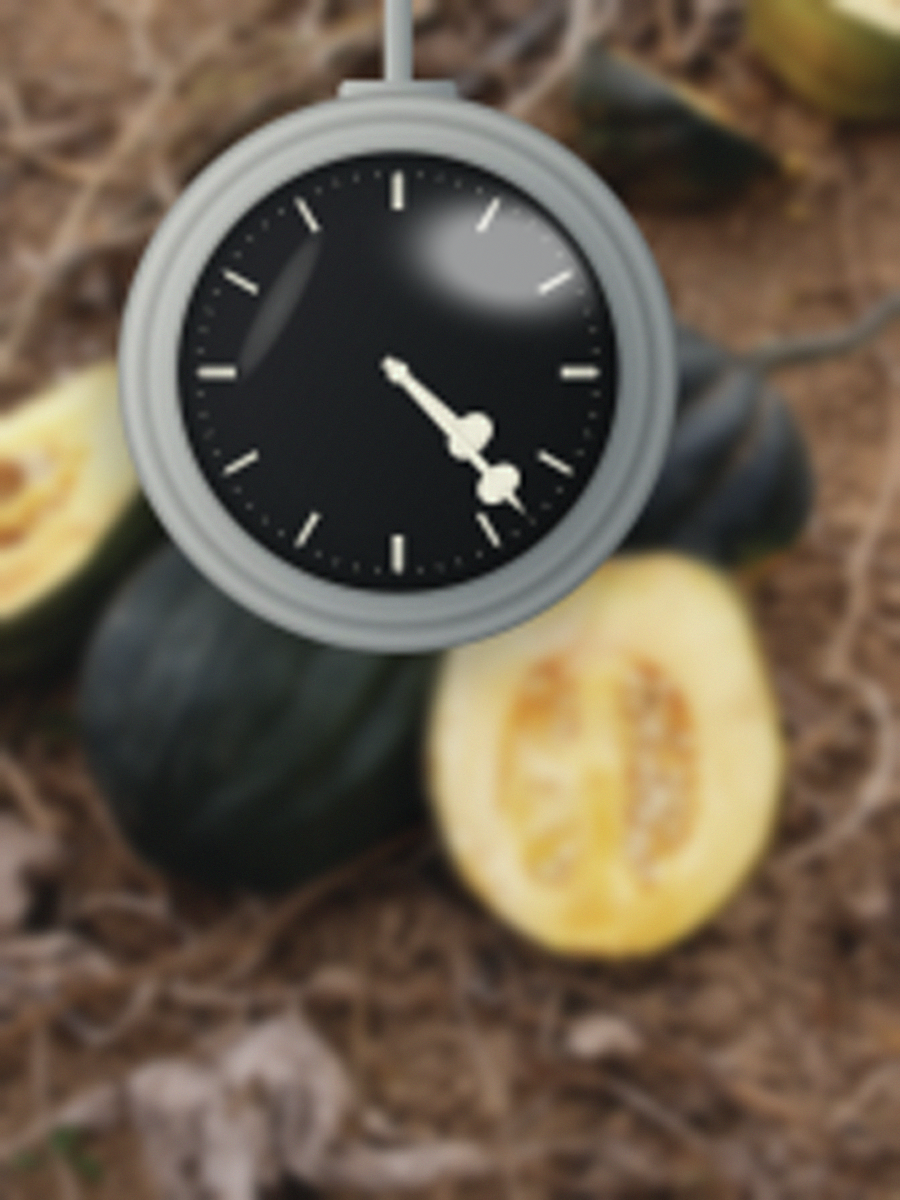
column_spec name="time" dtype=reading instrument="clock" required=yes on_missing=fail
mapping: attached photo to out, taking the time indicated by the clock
4:23
